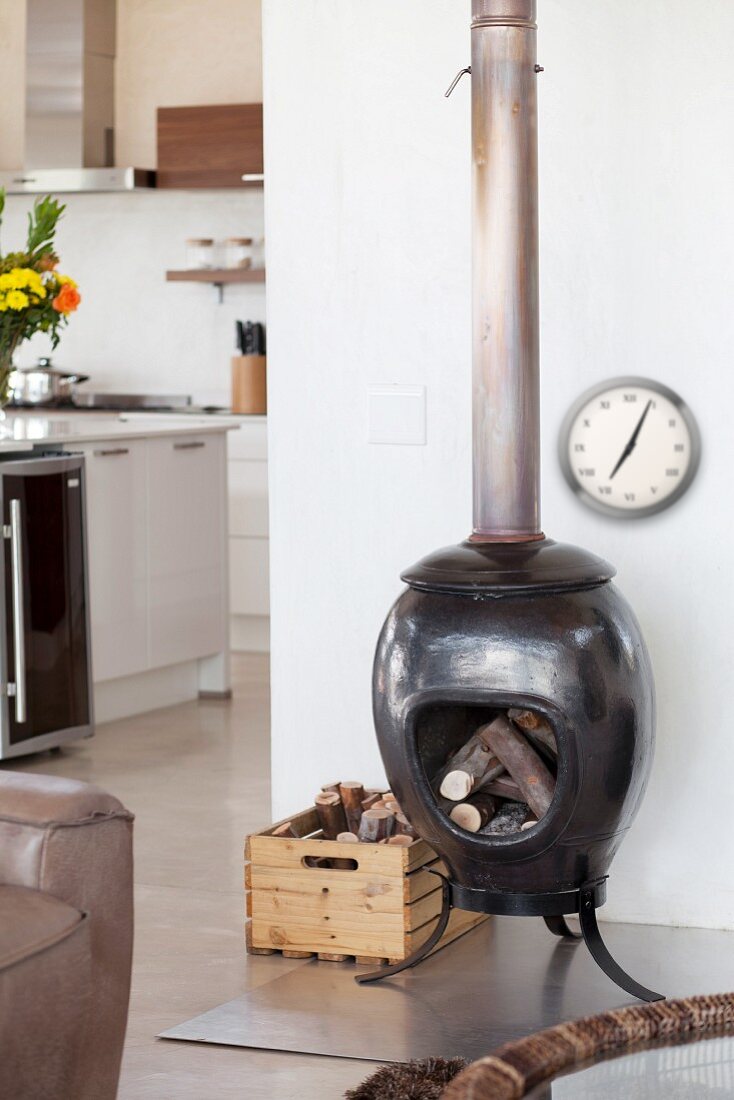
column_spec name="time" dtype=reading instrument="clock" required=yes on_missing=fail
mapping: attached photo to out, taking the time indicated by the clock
7:04
